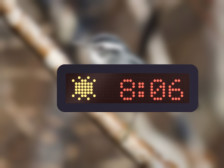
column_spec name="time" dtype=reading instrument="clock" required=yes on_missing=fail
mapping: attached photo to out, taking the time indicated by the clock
8:06
